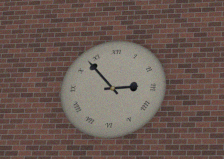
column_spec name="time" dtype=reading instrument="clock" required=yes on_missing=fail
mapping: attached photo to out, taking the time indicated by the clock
2:53
